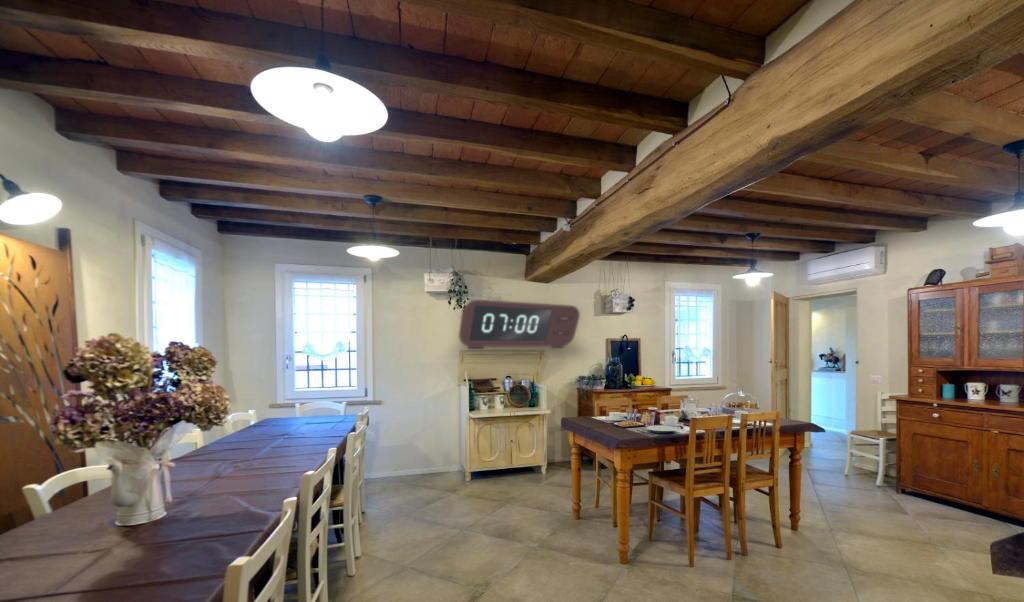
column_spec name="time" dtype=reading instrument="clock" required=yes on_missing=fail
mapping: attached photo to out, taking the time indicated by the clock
7:00
